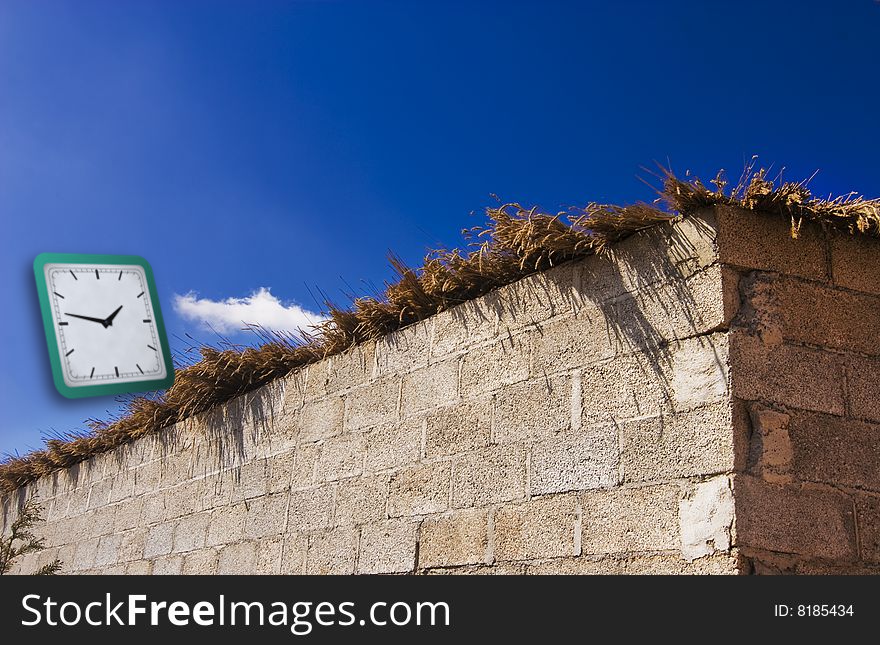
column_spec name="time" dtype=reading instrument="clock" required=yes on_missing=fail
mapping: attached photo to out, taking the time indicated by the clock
1:47
